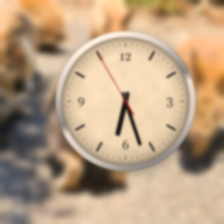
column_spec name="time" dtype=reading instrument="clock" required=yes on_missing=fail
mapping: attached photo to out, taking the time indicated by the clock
6:26:55
